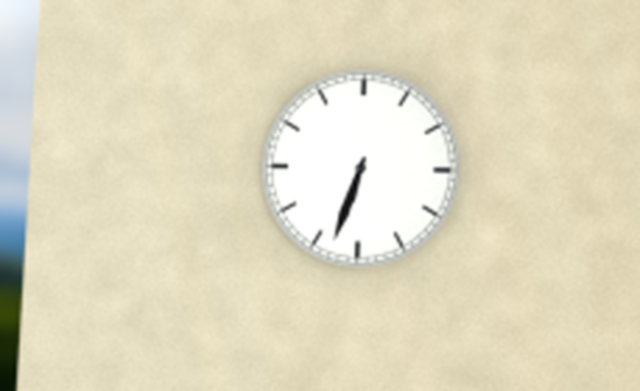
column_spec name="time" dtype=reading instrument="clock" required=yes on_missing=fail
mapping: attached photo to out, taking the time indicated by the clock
6:33
